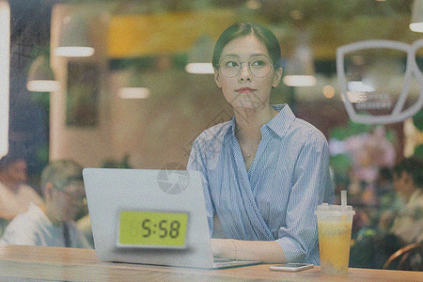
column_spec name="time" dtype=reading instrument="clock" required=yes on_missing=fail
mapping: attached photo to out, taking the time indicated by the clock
5:58
